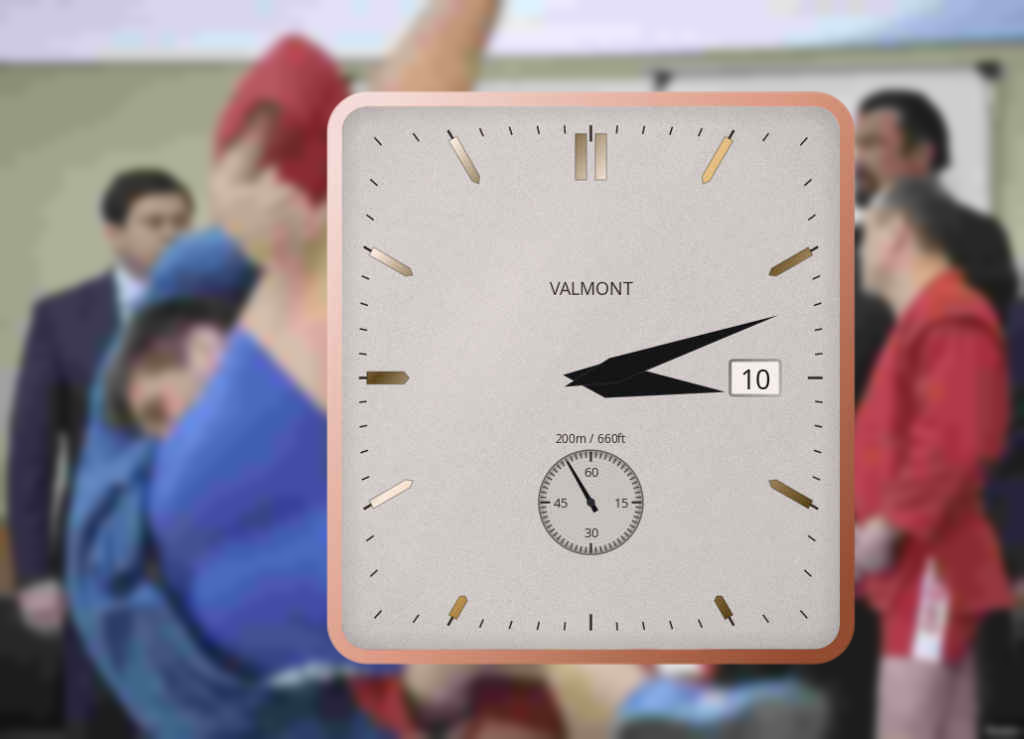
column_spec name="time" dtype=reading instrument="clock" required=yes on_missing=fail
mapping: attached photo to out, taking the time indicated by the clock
3:11:55
